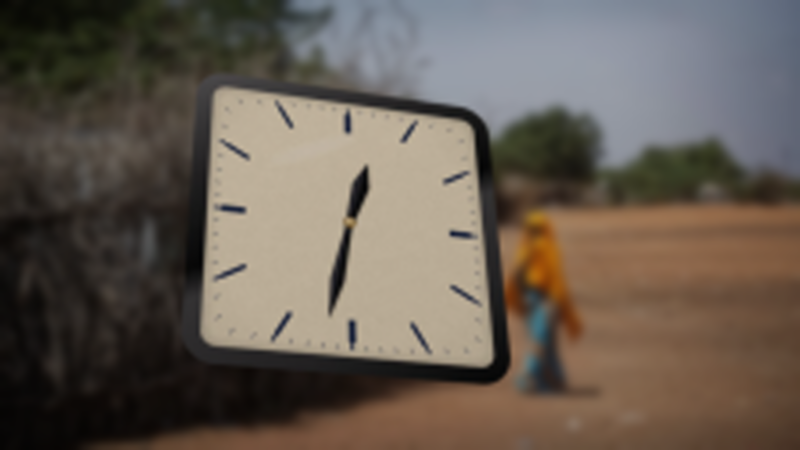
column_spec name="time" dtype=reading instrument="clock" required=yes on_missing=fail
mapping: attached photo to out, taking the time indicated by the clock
12:32
